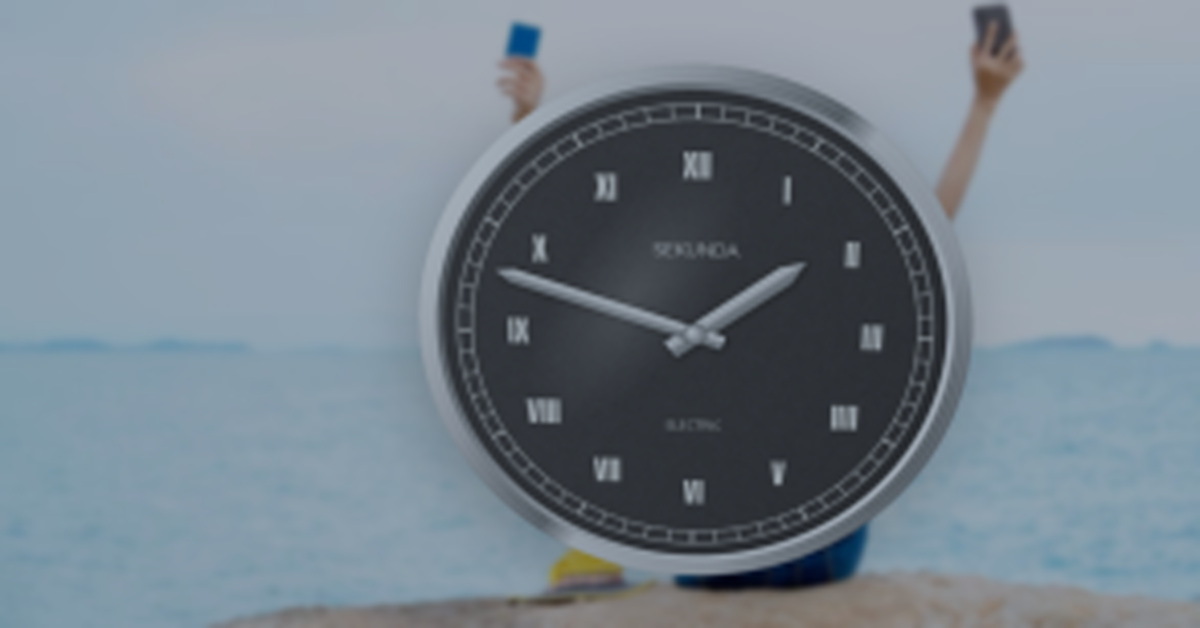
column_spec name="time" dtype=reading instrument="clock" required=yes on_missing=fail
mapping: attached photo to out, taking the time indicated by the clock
1:48
